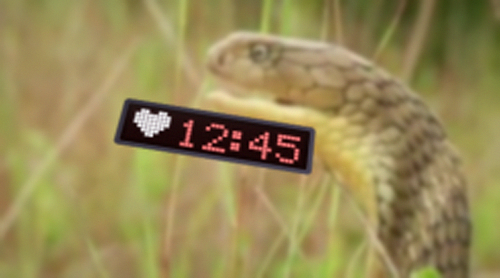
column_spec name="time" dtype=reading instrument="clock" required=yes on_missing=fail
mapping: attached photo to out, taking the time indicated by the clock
12:45
